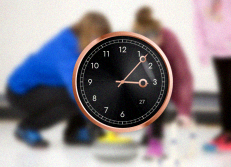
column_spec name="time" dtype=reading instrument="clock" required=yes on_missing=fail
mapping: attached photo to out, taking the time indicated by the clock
3:07
